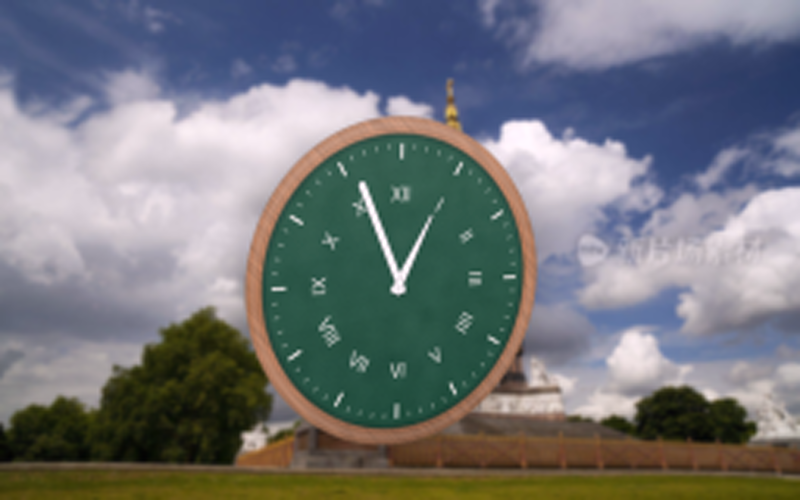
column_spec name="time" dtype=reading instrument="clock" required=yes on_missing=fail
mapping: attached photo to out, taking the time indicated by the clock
12:56
